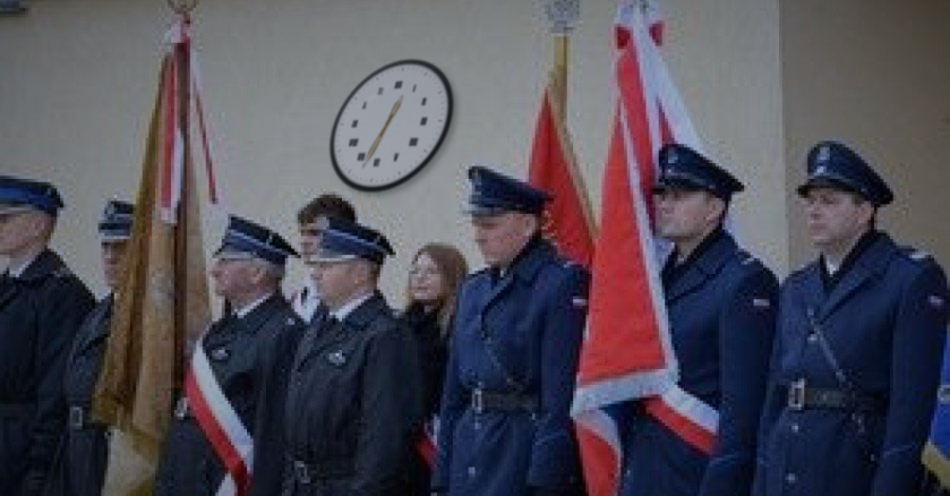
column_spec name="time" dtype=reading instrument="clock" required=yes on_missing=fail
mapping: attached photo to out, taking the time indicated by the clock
12:33
